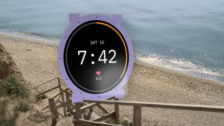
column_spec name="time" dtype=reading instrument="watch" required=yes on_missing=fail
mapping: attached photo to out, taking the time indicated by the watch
7:42
